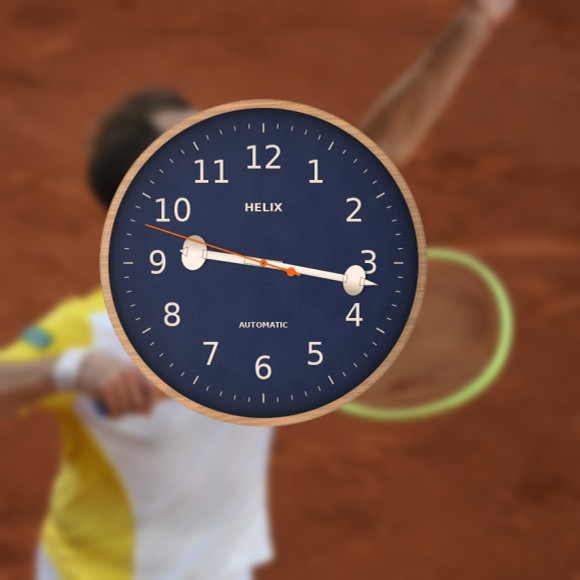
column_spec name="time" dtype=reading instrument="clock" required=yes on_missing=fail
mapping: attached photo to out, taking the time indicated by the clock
9:16:48
